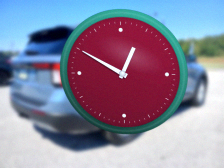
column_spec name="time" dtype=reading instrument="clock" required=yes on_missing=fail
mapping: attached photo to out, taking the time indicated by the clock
12:50
